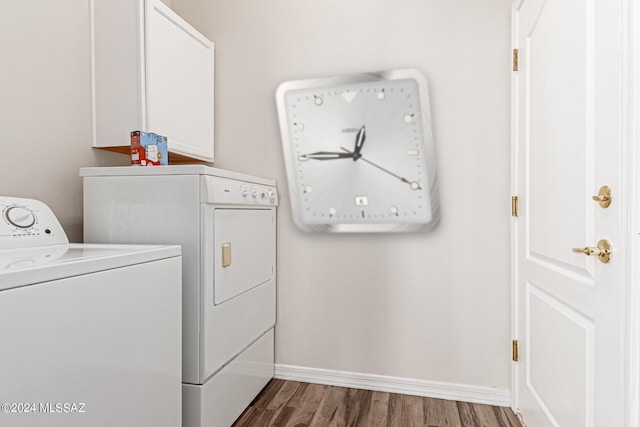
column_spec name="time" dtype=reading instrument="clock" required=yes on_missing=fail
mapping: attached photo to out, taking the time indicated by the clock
12:45:20
